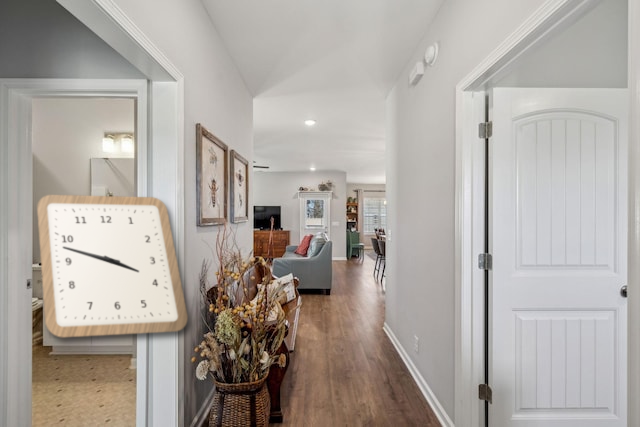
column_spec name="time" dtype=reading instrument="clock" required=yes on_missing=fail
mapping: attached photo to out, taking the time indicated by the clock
3:48
